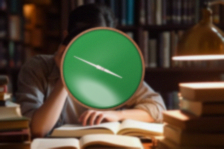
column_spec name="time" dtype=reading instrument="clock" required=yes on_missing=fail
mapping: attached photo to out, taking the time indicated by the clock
3:49
